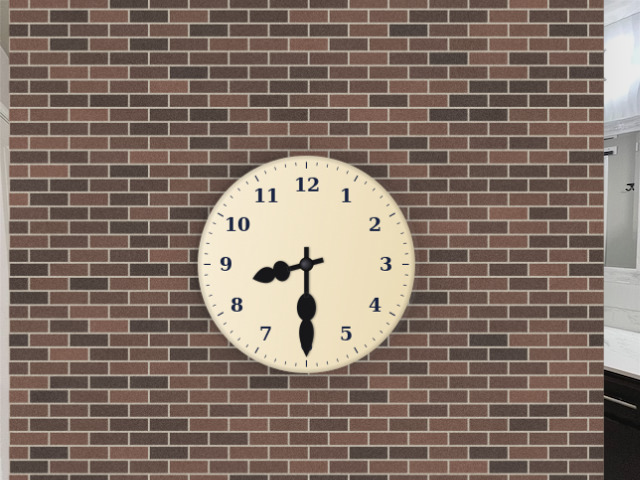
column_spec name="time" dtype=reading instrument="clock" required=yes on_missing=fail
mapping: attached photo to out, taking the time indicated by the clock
8:30
